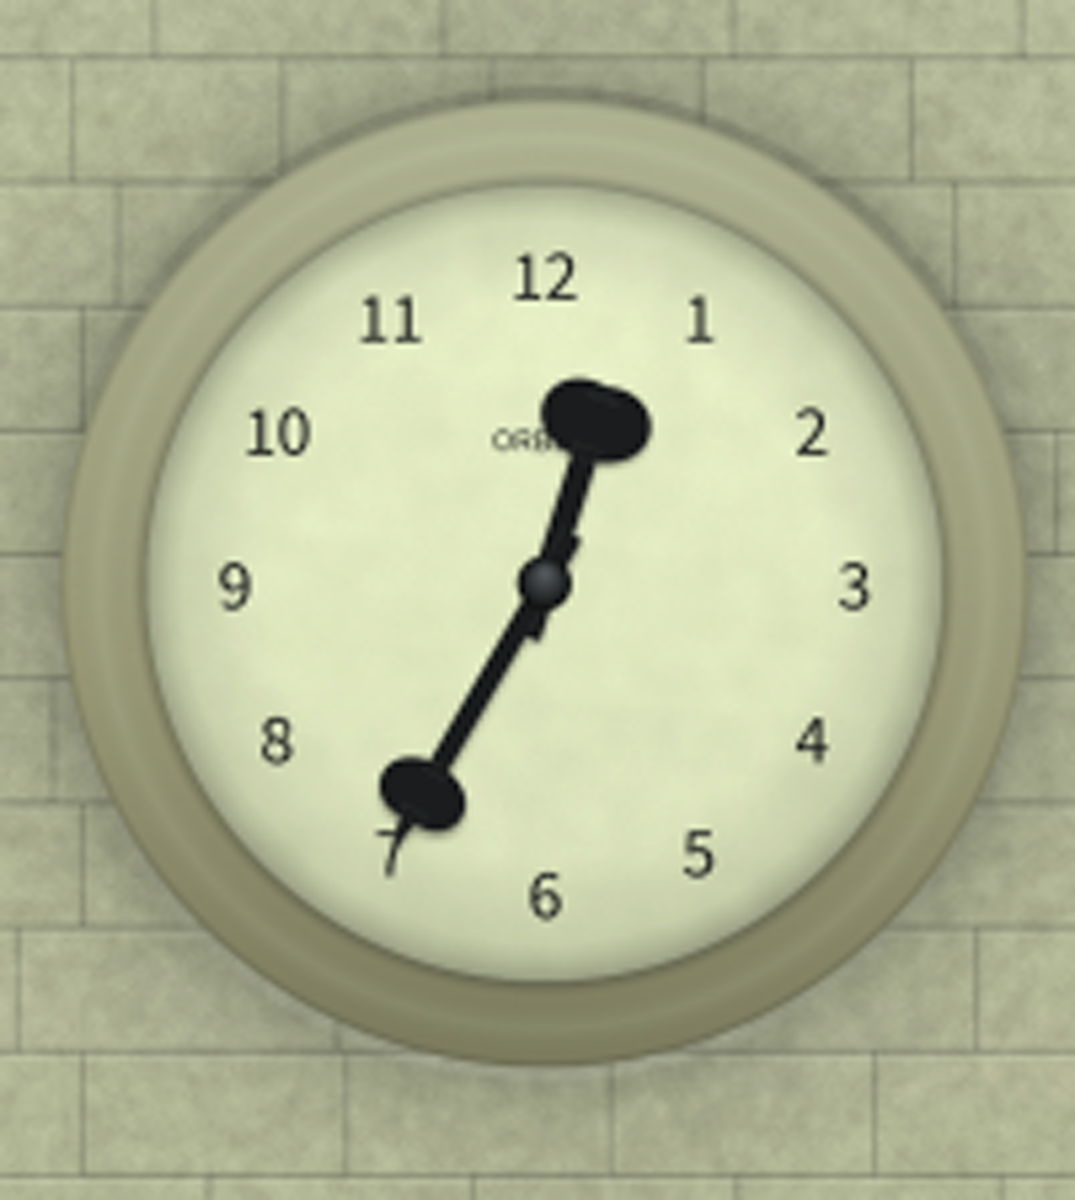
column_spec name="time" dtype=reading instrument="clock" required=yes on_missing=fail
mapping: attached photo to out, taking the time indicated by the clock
12:35
